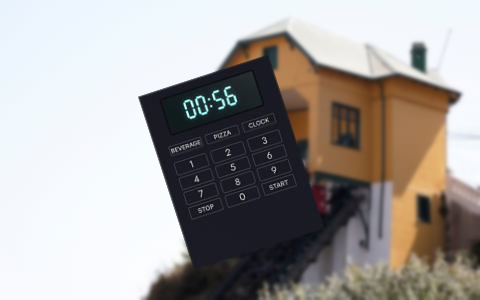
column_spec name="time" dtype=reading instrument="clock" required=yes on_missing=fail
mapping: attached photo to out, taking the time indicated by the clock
0:56
